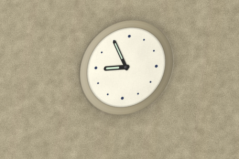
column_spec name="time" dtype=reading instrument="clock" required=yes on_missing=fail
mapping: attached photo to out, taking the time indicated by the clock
8:55
